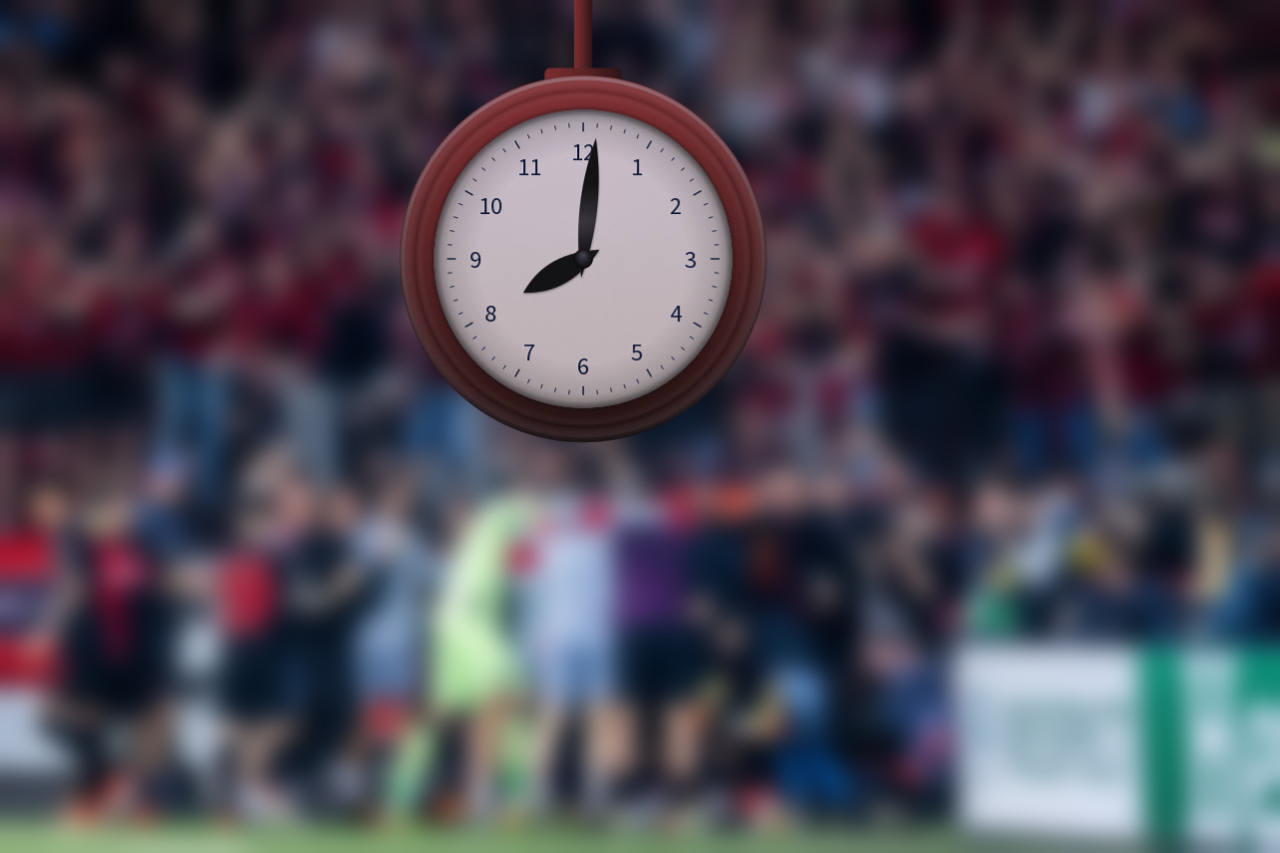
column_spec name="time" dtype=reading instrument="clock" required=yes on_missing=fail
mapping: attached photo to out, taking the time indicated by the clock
8:01
